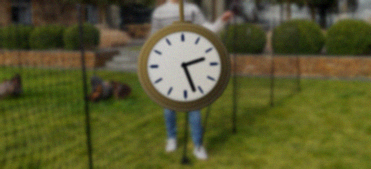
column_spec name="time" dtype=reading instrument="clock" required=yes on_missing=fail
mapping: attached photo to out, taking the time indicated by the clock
2:27
